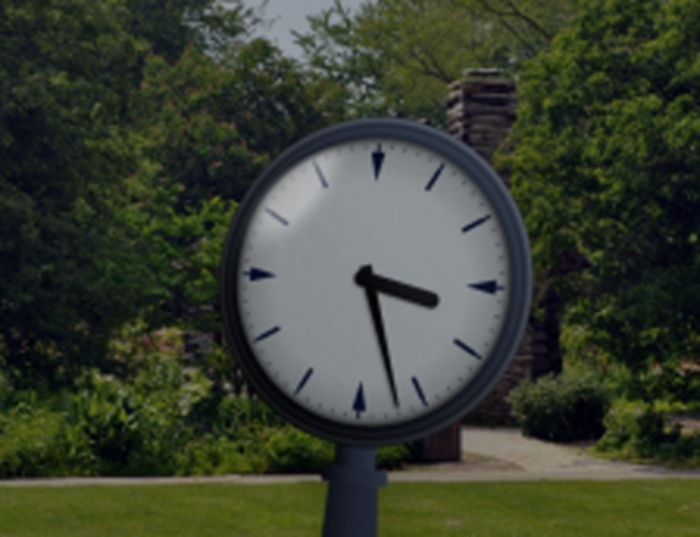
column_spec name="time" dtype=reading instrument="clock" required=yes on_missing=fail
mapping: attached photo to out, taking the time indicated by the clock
3:27
